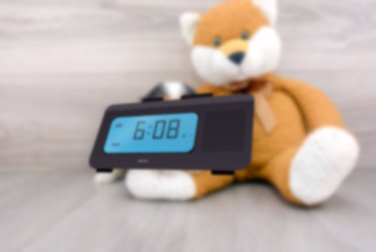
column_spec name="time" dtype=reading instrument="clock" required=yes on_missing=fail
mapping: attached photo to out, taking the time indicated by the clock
6:08
